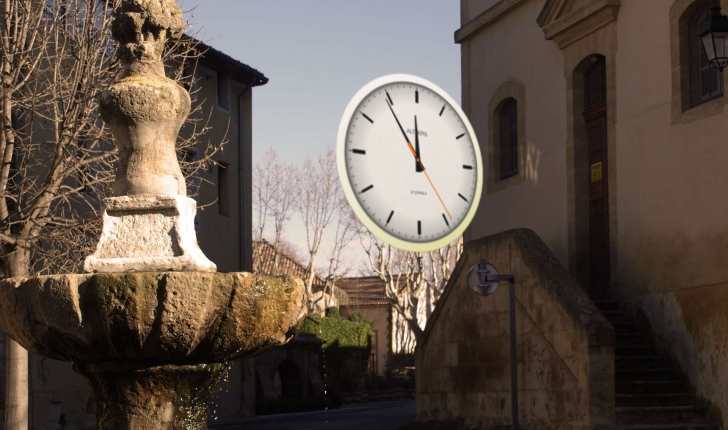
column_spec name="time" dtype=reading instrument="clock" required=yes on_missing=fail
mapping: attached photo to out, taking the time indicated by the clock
11:54:24
